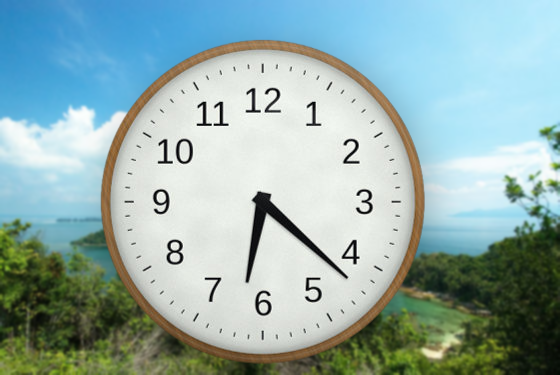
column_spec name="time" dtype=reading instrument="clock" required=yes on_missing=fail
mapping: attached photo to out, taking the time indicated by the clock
6:22
